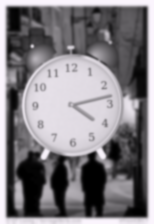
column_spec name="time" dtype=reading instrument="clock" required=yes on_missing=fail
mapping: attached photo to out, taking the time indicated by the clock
4:13
